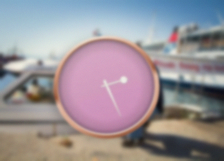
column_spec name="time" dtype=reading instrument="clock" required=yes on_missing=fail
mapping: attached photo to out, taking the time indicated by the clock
2:26
